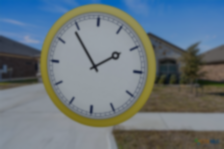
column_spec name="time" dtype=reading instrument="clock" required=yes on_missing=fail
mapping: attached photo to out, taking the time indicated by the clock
1:54
